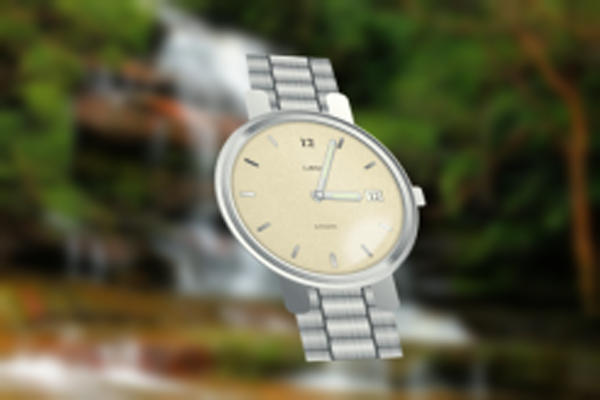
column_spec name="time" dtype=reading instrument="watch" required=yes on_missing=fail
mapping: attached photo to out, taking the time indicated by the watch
3:04
